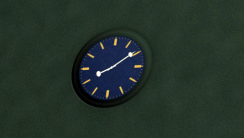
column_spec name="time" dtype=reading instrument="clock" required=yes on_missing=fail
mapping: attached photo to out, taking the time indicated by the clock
8:09
